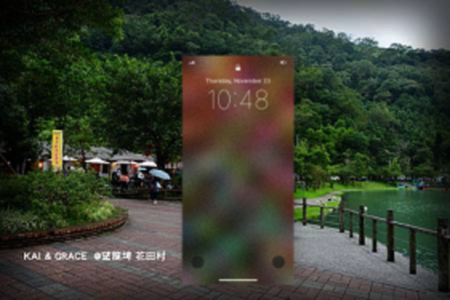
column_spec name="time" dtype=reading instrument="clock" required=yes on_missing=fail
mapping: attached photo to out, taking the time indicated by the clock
10:48
